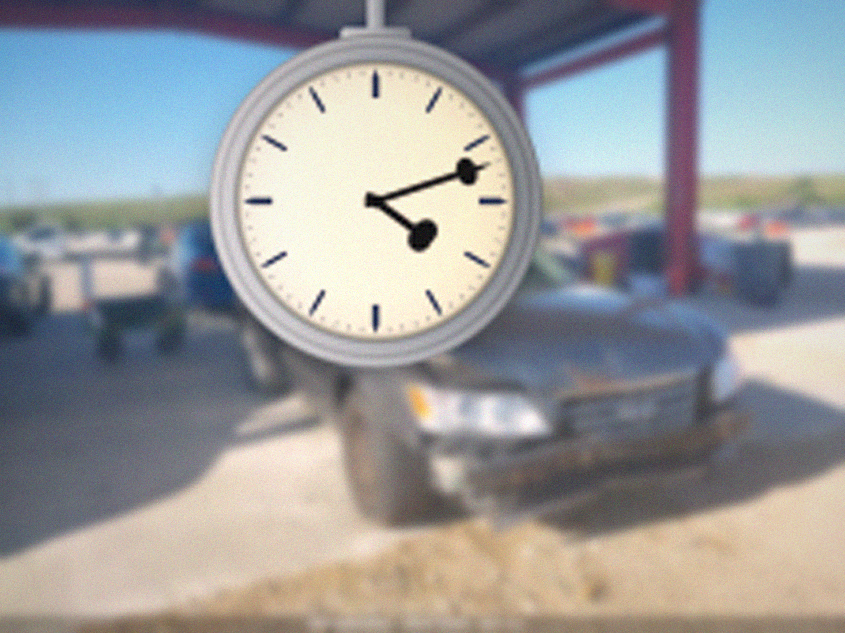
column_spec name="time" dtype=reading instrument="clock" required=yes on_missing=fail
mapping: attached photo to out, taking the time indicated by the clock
4:12
